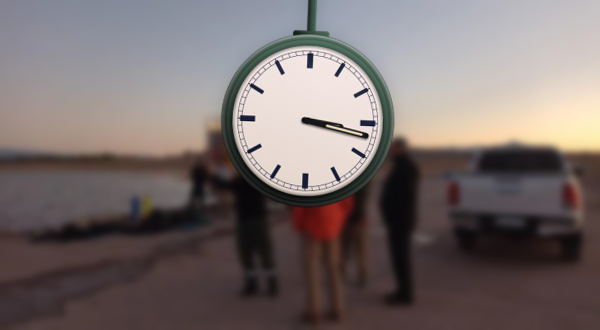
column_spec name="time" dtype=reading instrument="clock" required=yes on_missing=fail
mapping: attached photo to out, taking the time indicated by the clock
3:17
